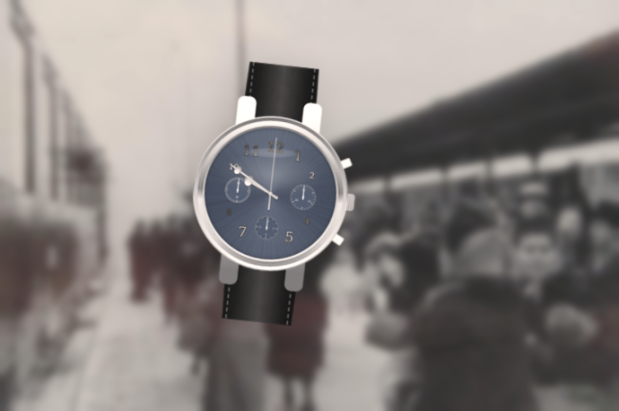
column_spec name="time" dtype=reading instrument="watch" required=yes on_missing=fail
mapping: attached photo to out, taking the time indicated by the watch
9:50
